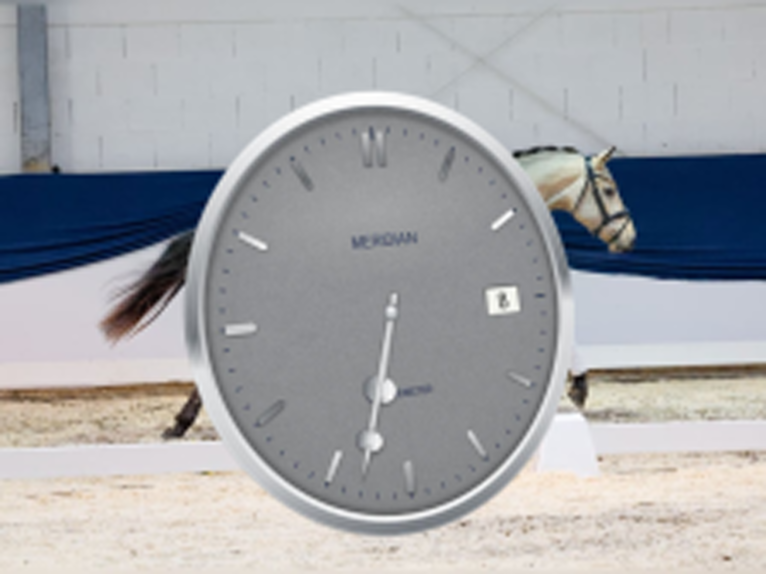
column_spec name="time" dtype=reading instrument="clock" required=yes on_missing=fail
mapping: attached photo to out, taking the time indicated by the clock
6:33
